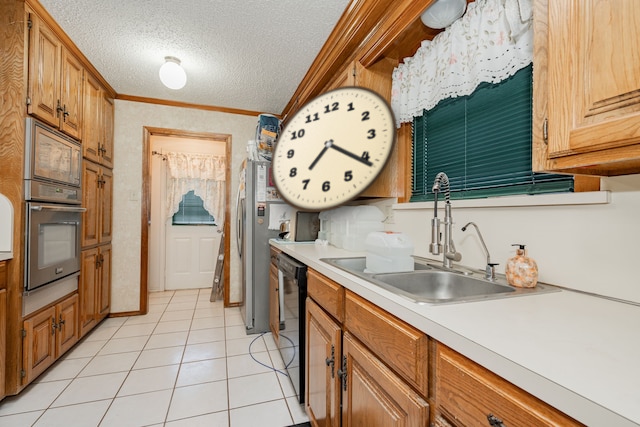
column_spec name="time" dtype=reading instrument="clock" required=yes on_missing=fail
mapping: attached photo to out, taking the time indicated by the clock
7:21
